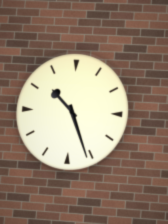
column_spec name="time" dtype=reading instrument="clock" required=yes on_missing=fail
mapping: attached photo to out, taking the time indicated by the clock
10:26
